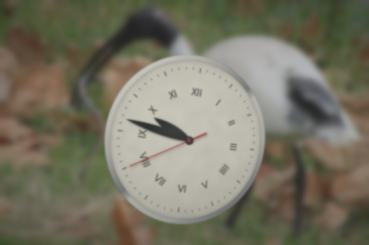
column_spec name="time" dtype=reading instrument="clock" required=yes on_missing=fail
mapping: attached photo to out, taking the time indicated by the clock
9:46:40
